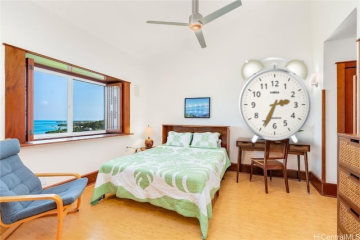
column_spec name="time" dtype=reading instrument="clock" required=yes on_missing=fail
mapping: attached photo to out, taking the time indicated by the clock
2:34
